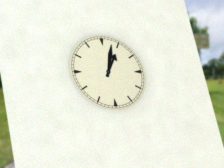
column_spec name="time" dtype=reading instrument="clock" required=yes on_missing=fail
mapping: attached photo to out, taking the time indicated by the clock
1:03
